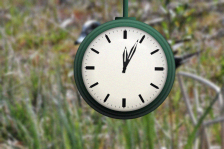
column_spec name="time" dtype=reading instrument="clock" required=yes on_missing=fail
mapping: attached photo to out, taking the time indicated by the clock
12:04
